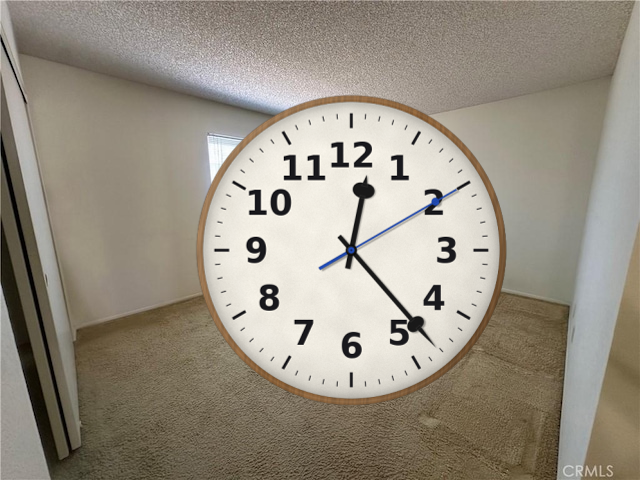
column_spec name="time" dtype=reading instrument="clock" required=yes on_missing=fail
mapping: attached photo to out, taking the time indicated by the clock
12:23:10
